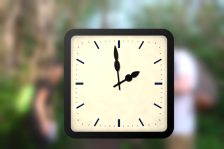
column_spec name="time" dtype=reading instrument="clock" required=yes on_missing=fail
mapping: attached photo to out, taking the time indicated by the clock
1:59
